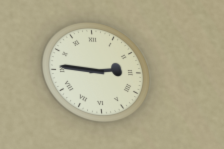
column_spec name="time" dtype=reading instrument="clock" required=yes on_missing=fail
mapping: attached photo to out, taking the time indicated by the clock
2:46
